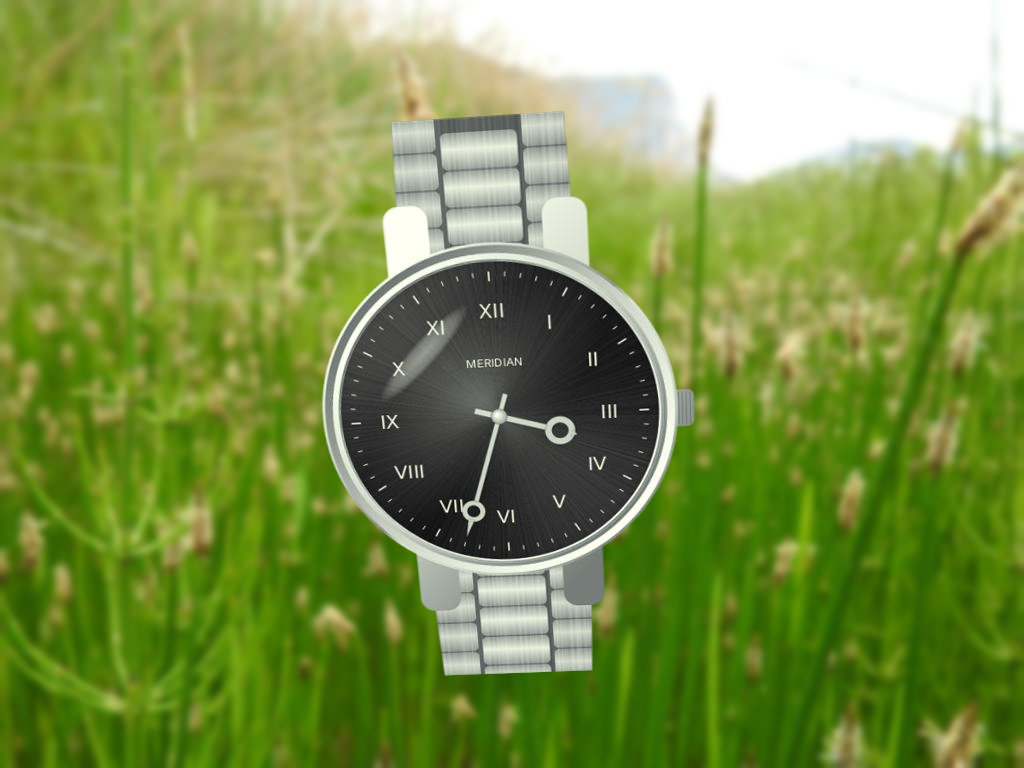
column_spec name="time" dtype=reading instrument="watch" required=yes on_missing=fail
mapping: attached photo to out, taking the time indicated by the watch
3:33
